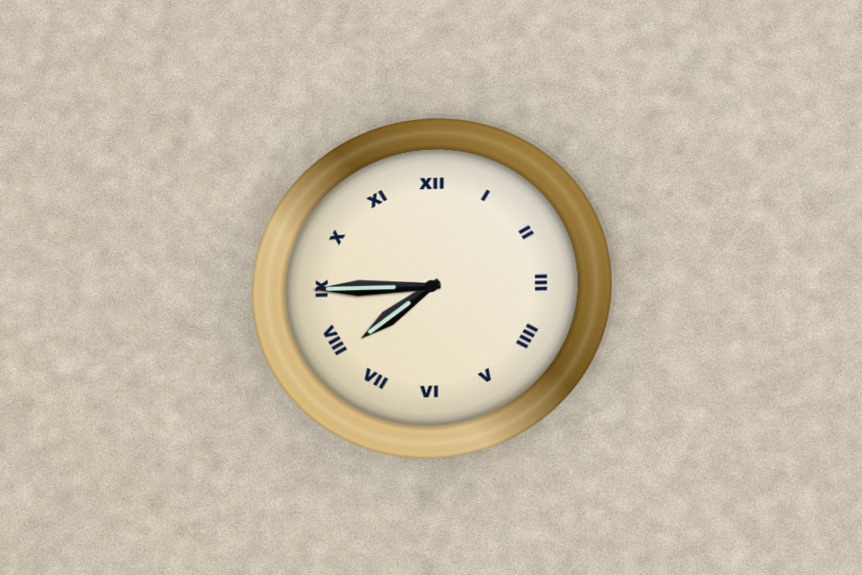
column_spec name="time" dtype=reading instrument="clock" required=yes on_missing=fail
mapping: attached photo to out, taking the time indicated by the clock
7:45
